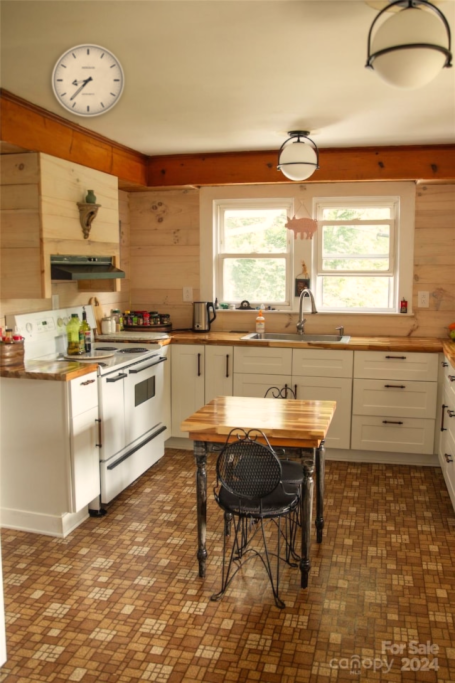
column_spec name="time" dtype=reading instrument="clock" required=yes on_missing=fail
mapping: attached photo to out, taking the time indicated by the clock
8:37
